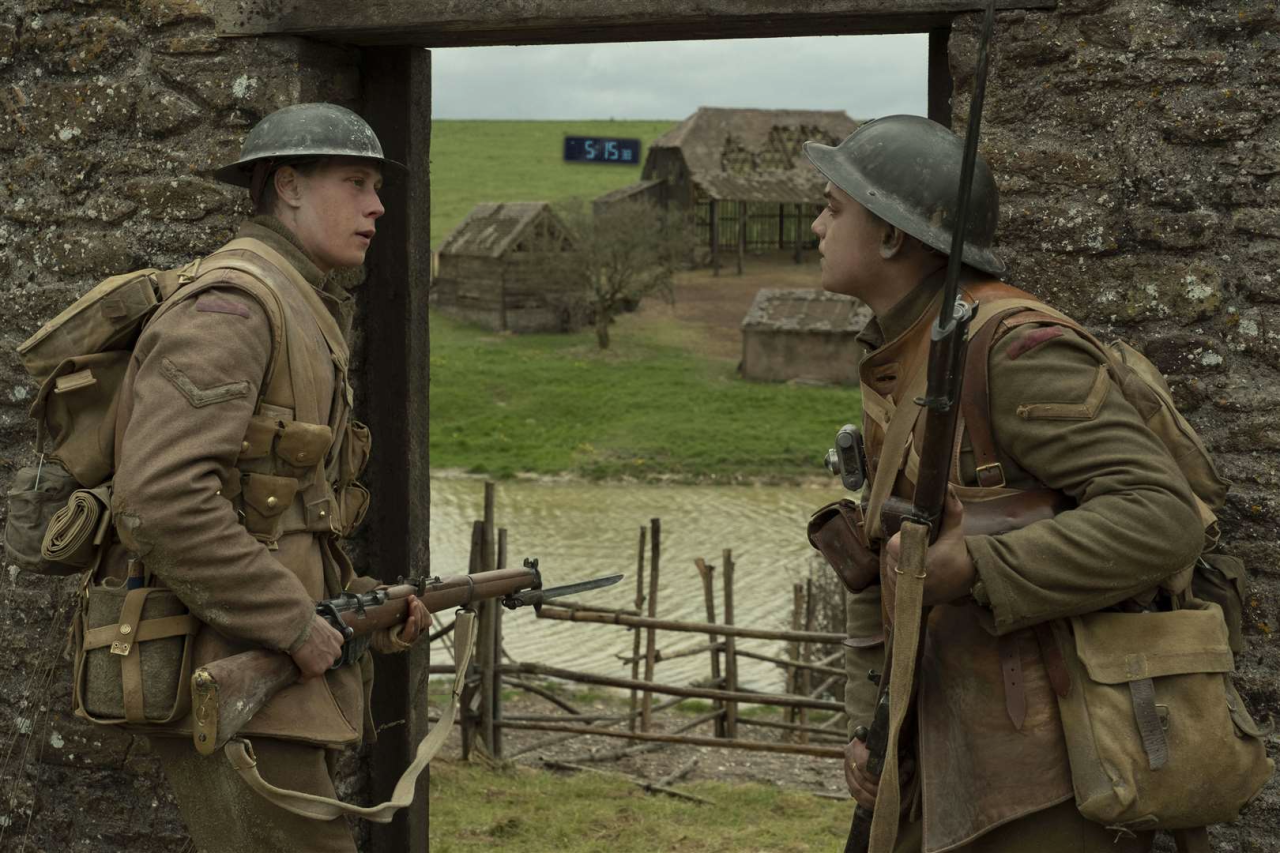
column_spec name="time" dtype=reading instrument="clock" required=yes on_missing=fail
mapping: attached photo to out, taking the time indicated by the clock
5:15
